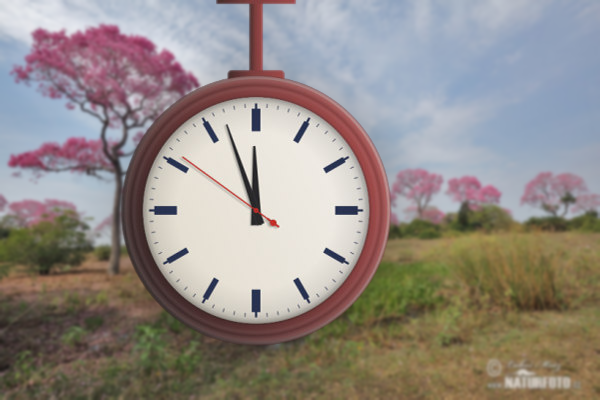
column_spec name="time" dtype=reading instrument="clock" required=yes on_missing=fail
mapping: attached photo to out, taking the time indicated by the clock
11:56:51
